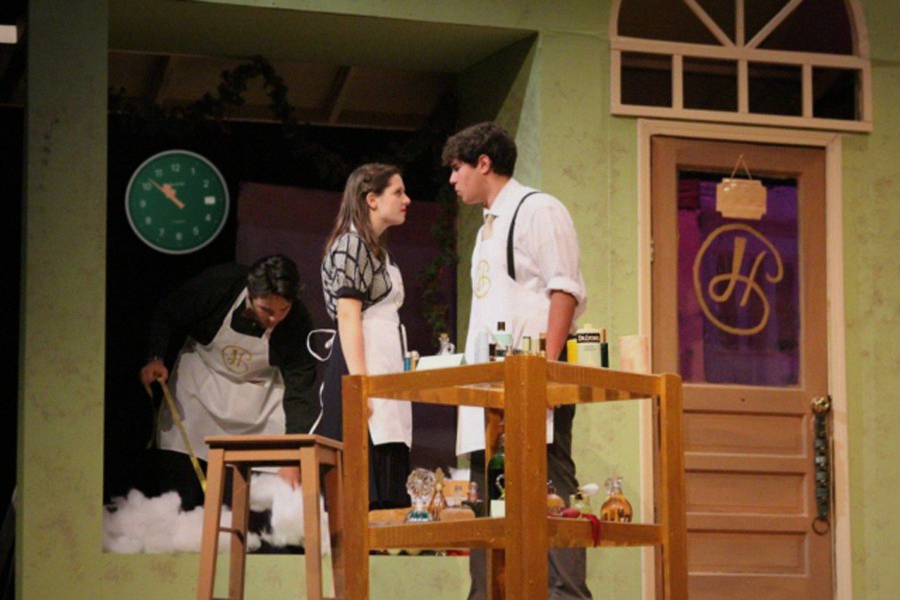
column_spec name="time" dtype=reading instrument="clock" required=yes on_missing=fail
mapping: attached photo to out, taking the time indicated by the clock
10:52
